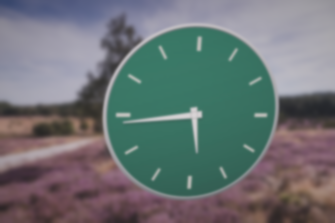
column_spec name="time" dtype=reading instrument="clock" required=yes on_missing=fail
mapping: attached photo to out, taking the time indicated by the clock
5:44
